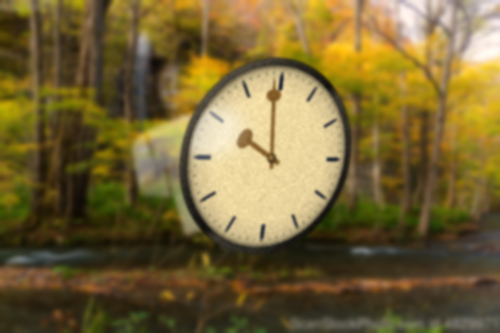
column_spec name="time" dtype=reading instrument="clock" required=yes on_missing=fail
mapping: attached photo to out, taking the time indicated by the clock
9:59
